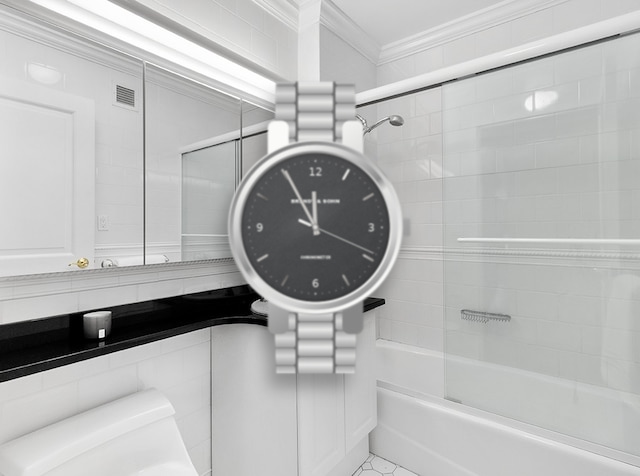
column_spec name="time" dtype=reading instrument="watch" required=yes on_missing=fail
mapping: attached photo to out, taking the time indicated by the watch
11:55:19
